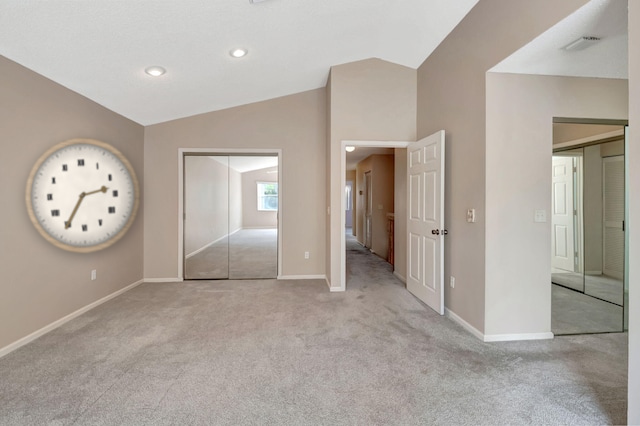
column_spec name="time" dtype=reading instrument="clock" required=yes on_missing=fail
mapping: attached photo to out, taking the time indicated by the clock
2:35
